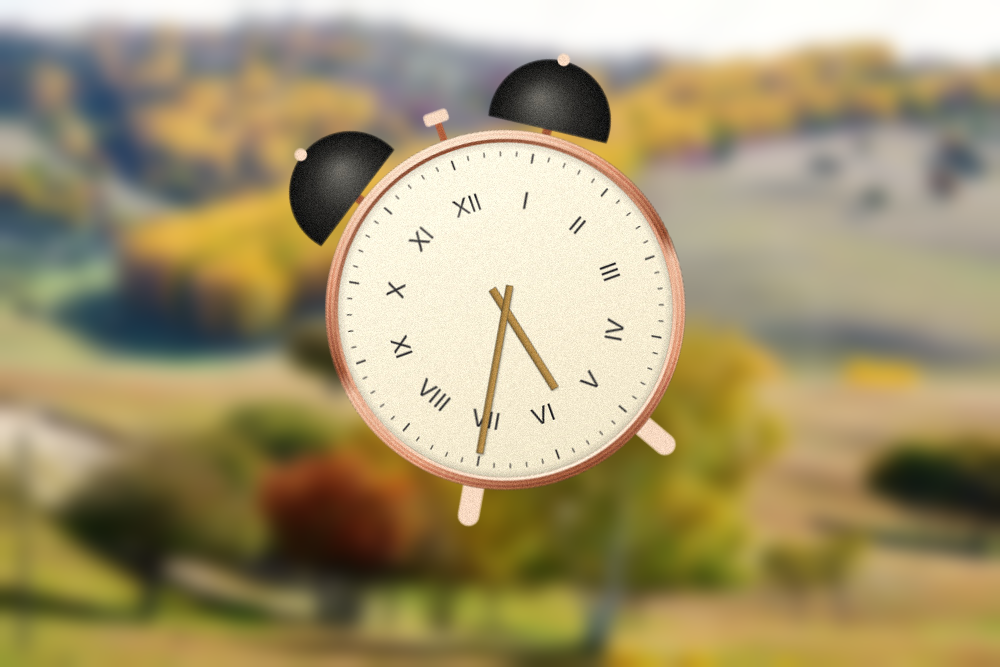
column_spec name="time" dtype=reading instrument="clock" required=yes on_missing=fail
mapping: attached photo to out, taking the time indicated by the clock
5:35
